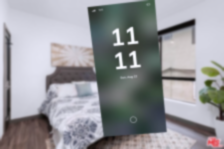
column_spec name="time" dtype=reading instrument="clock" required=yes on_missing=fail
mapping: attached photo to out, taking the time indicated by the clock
11:11
